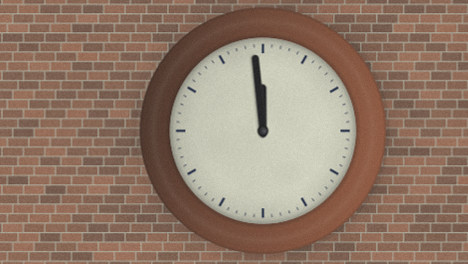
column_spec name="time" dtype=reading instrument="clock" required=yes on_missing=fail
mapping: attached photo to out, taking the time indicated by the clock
11:59
